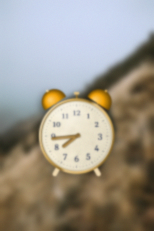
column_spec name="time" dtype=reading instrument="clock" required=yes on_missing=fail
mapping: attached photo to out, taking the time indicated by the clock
7:44
